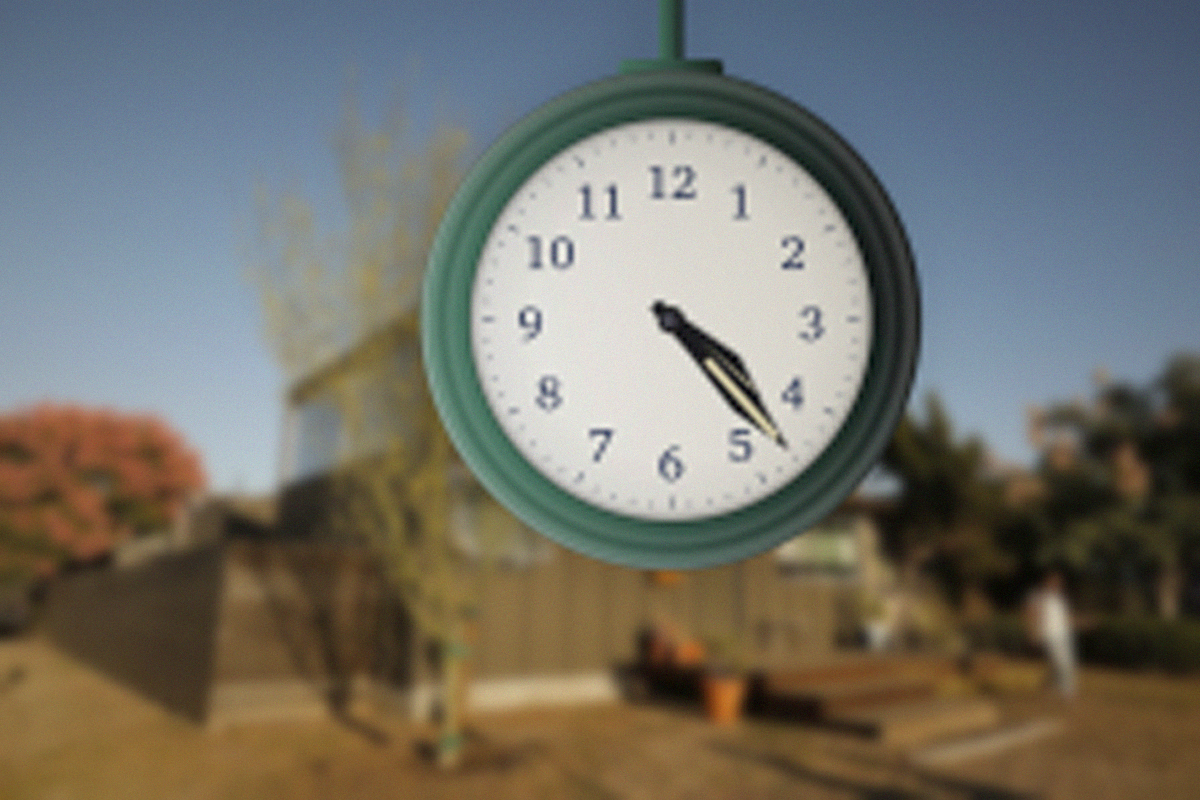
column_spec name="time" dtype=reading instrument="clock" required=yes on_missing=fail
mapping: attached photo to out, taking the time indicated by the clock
4:23
